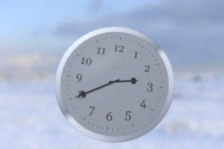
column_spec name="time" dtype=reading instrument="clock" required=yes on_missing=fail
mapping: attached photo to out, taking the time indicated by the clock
2:40
